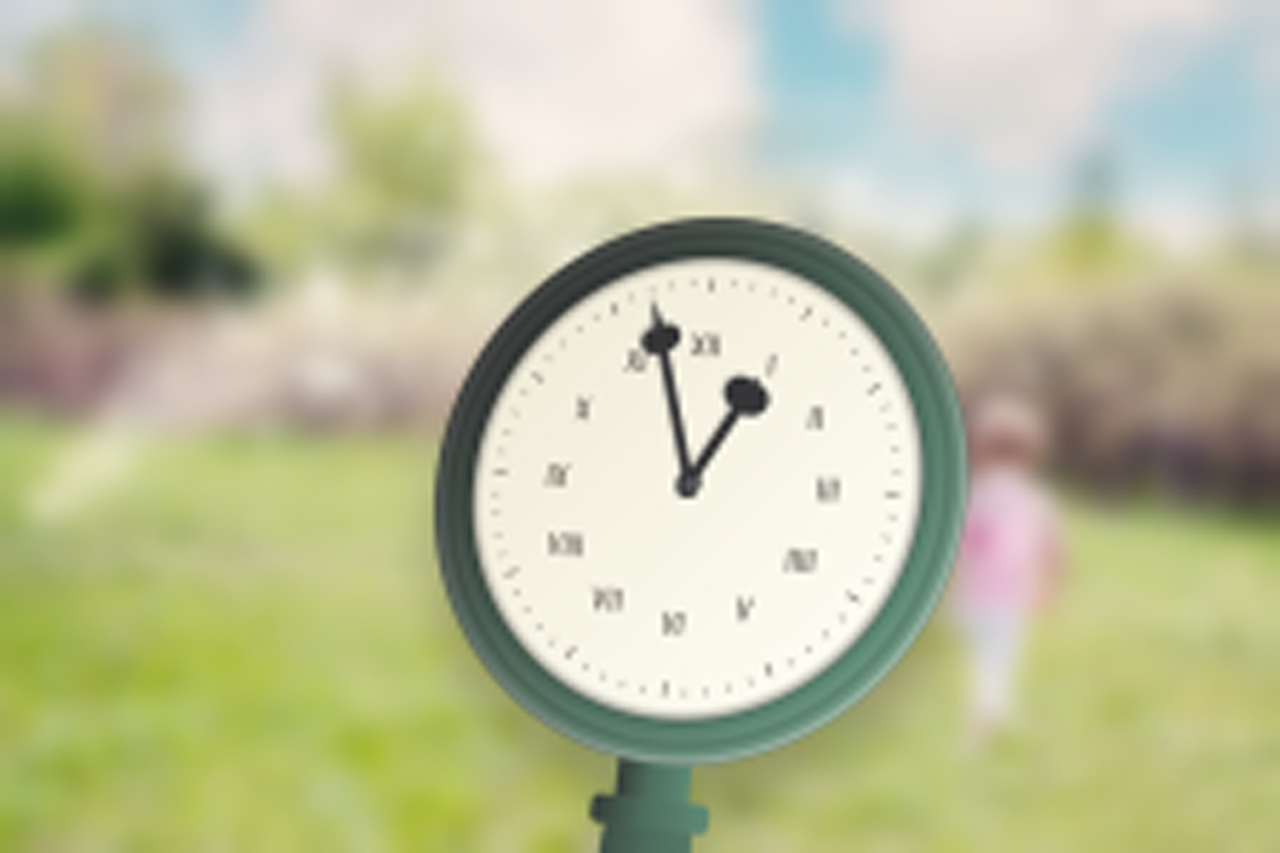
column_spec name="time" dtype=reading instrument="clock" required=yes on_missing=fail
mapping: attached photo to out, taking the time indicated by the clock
12:57
